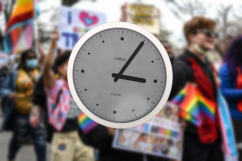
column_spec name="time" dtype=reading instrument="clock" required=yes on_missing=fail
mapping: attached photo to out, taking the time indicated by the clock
3:05
